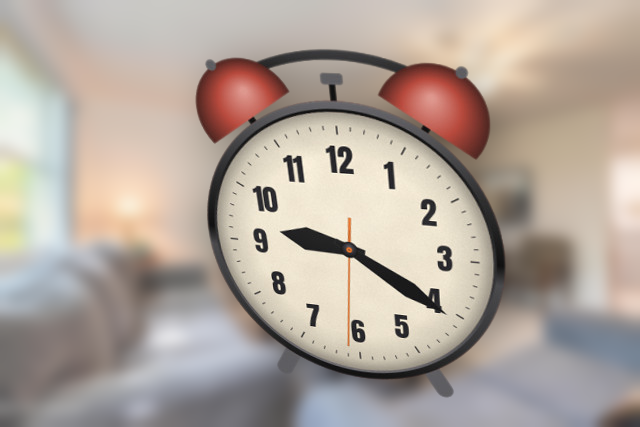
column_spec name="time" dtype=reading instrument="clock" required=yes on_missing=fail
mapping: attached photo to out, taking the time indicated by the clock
9:20:31
